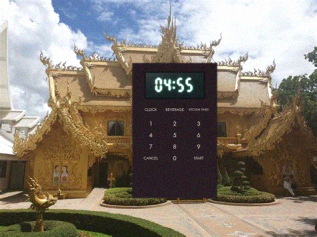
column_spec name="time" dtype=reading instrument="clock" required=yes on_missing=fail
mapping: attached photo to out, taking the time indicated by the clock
4:55
